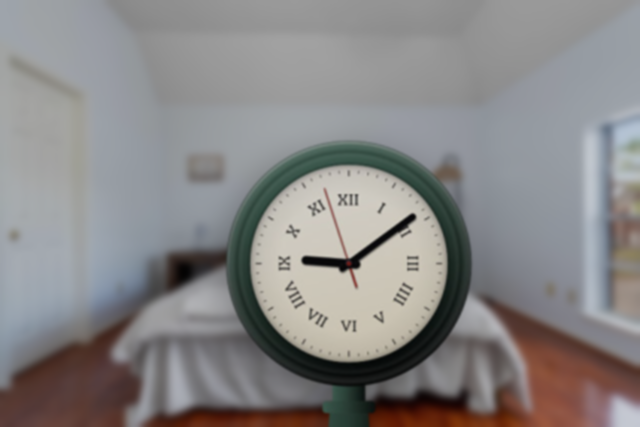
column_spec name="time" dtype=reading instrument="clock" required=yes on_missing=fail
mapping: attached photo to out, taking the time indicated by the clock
9:08:57
